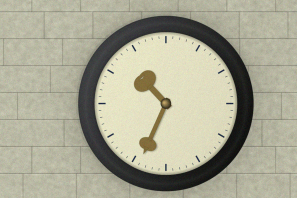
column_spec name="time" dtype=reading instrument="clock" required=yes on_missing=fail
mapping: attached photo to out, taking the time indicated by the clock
10:34
